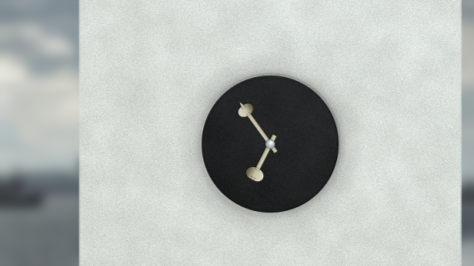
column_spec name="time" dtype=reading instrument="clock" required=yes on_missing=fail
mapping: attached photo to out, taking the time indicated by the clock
6:54
